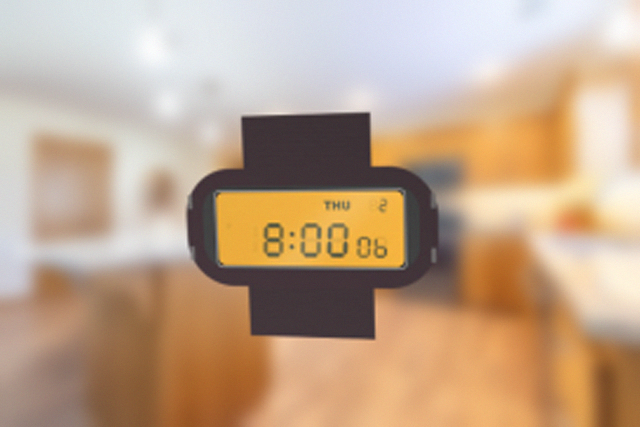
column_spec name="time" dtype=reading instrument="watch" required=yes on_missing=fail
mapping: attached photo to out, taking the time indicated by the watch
8:00:06
